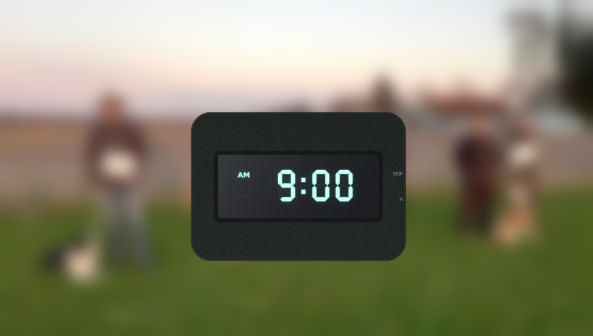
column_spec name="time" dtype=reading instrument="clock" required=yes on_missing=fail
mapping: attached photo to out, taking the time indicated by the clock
9:00
